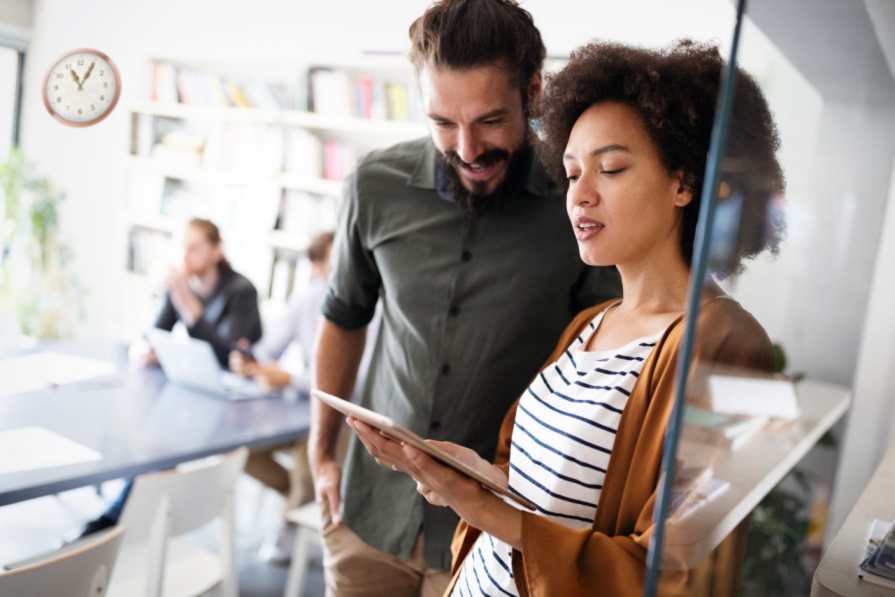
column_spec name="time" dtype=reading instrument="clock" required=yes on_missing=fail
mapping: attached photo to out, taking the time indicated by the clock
11:05
